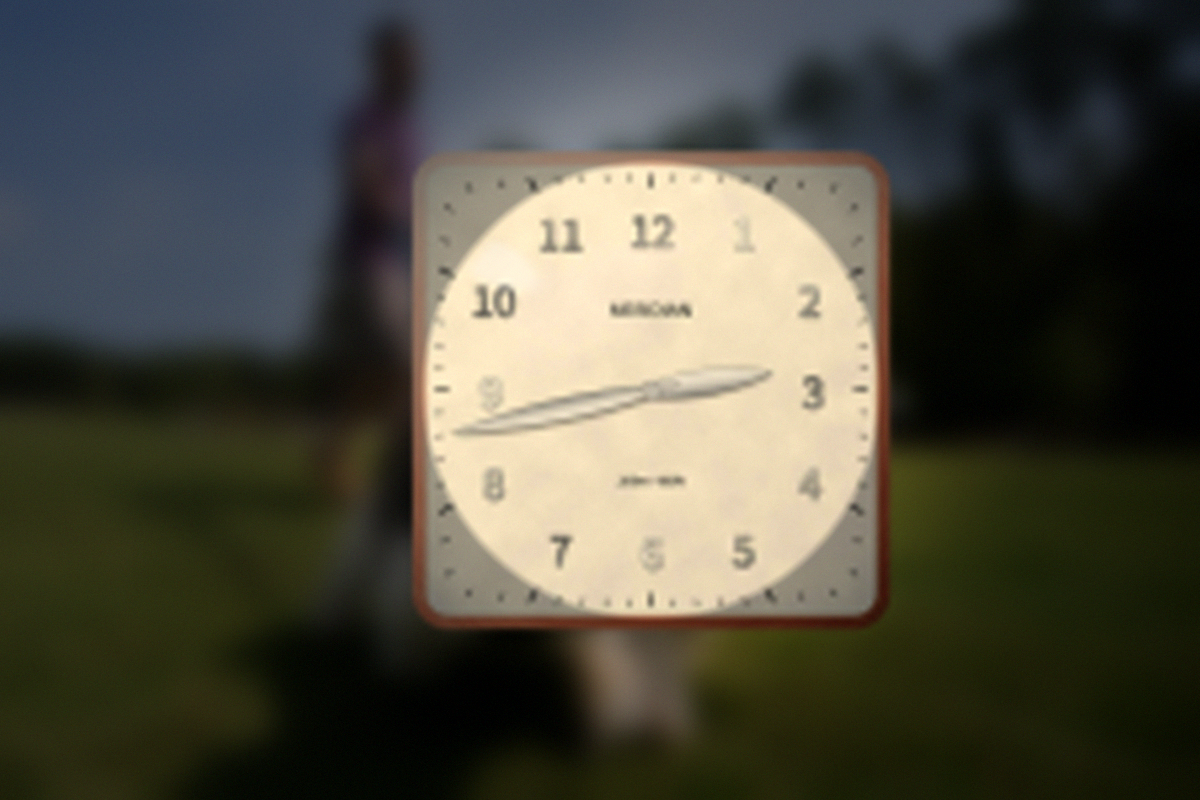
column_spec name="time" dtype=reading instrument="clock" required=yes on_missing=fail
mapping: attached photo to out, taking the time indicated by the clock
2:43
